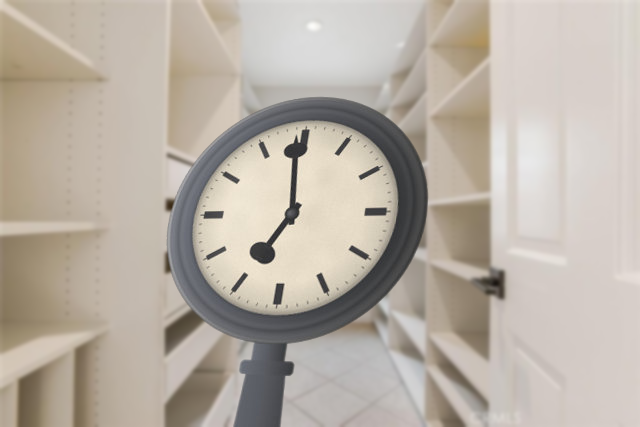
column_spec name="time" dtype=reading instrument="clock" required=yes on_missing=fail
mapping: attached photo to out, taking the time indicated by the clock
6:59
